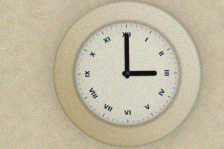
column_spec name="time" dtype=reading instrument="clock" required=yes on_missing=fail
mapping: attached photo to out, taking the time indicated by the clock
3:00
